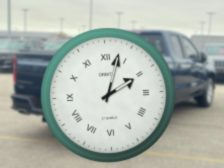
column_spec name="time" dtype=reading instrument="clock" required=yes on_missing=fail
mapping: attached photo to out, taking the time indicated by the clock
2:03
